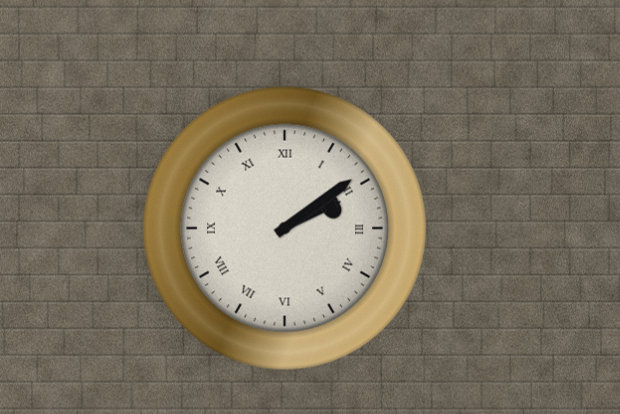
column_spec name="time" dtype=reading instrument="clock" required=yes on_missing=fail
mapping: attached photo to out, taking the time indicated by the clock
2:09
